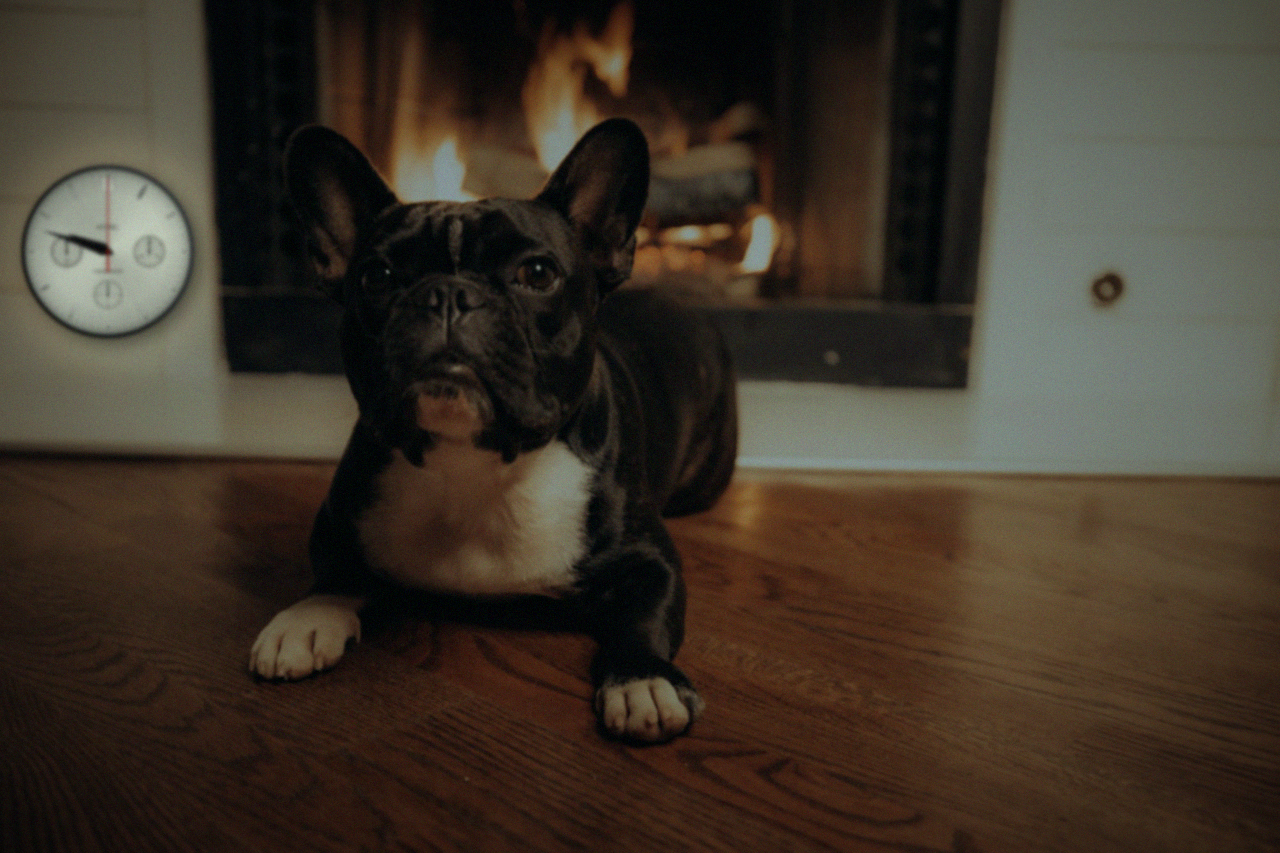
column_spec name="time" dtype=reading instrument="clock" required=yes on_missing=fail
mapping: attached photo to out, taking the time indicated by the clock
9:48
